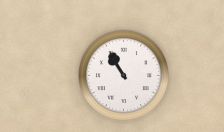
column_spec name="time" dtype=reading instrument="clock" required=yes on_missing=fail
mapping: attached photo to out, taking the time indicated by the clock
10:55
